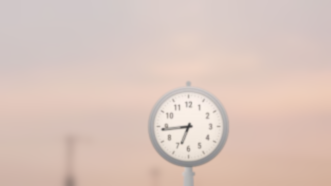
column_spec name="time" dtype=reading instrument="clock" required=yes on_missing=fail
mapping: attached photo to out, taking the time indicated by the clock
6:44
